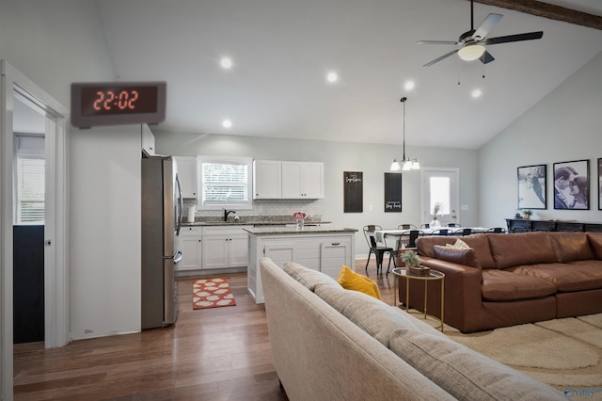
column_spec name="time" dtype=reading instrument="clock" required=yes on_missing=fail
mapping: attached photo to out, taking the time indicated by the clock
22:02
